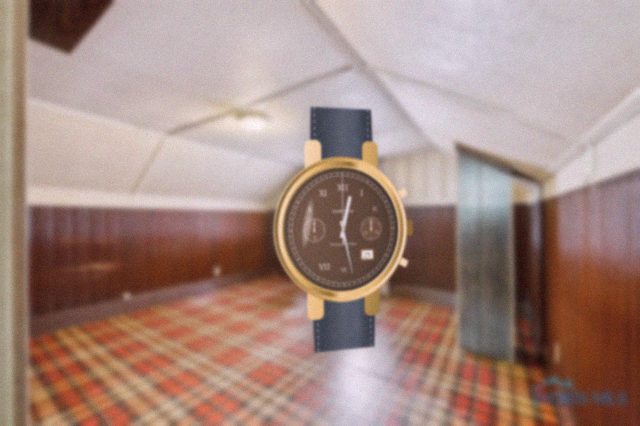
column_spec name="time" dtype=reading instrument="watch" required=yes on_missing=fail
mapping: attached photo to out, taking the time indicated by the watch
12:28
